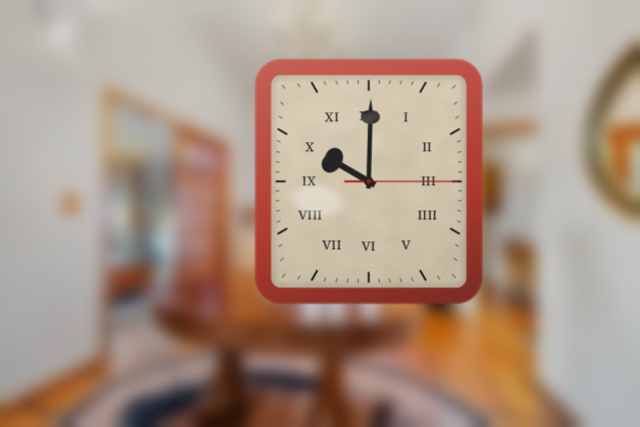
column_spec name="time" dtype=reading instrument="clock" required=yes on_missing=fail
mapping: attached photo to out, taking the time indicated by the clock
10:00:15
